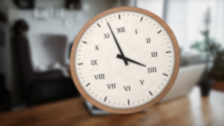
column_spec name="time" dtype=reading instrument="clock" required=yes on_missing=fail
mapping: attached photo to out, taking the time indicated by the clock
3:57
